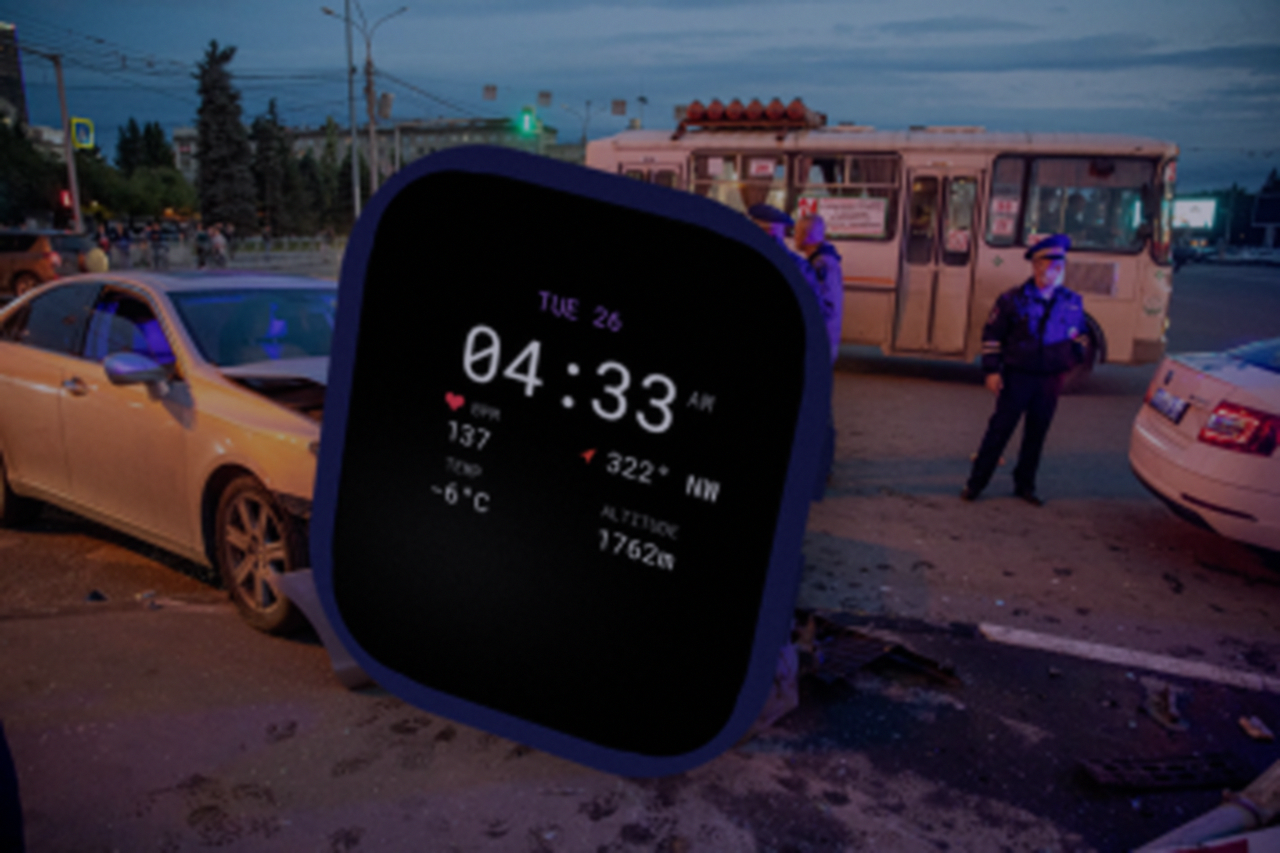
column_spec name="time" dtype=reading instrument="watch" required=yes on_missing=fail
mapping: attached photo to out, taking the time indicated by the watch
4:33
